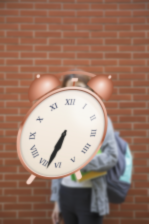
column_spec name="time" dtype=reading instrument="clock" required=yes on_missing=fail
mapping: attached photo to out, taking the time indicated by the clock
6:33
